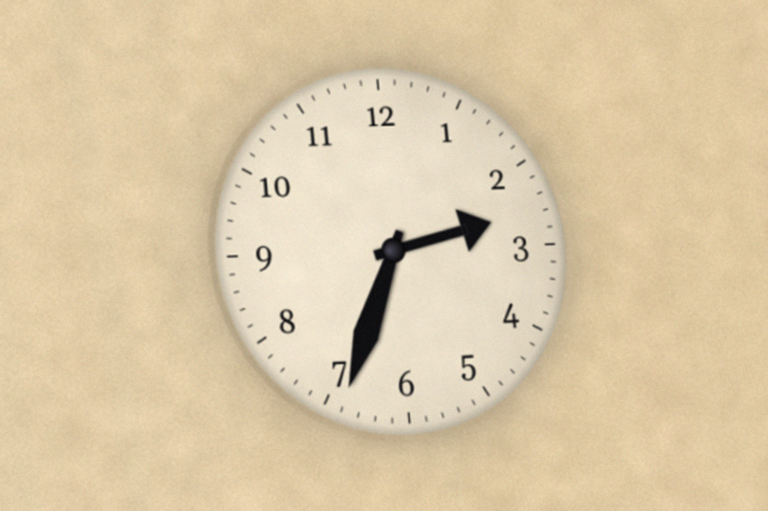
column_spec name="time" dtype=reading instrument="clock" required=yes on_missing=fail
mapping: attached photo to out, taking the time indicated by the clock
2:34
